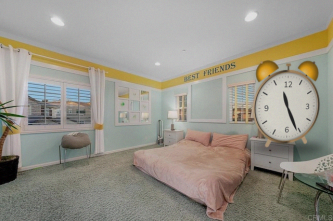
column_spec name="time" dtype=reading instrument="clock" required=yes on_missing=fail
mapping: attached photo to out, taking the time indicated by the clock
11:26
